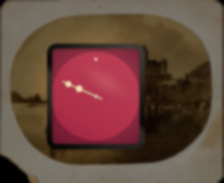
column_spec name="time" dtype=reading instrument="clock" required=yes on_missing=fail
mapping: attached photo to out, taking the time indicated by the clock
9:49
